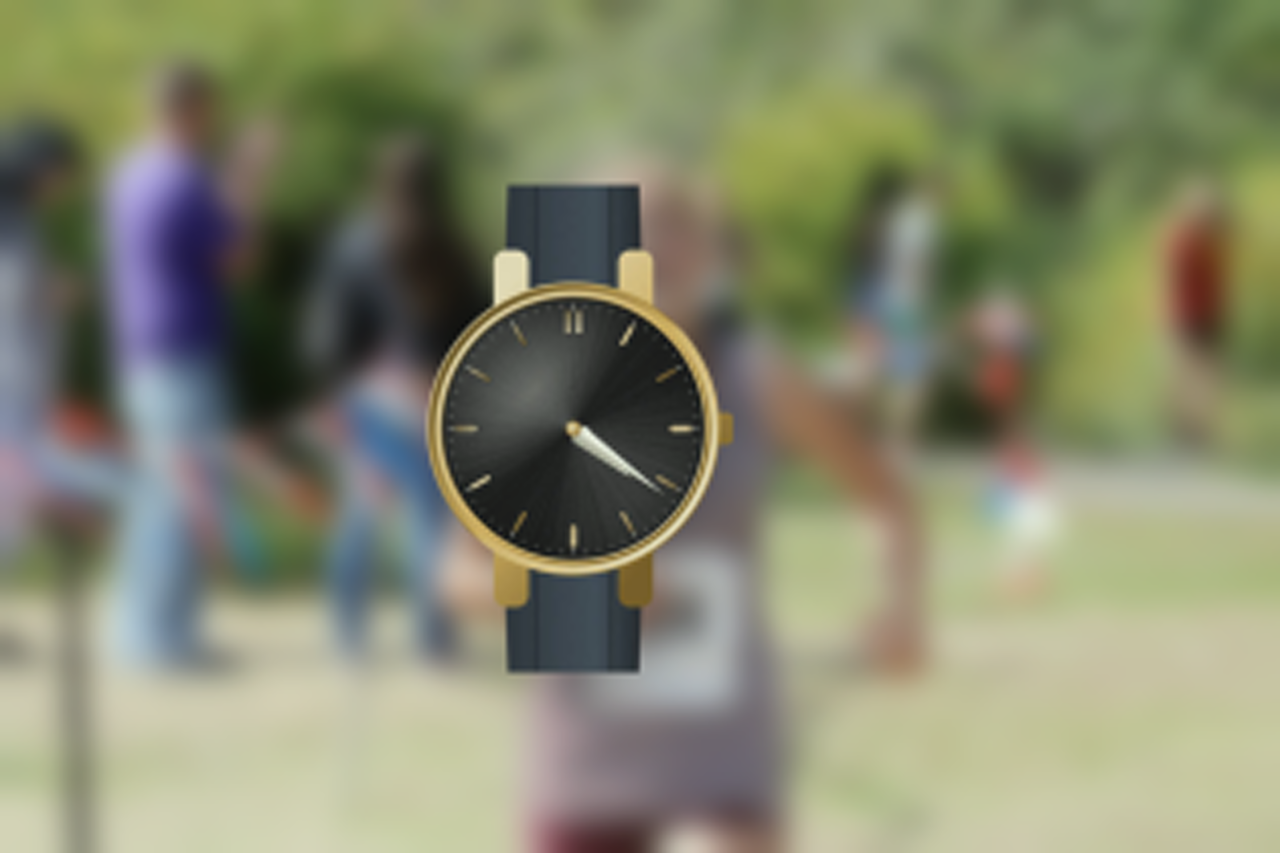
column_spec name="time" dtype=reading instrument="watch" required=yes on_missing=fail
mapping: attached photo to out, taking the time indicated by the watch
4:21
